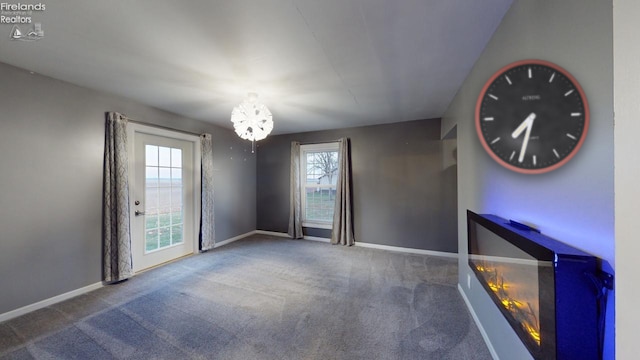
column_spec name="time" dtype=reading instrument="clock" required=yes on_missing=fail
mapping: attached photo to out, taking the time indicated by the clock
7:33
